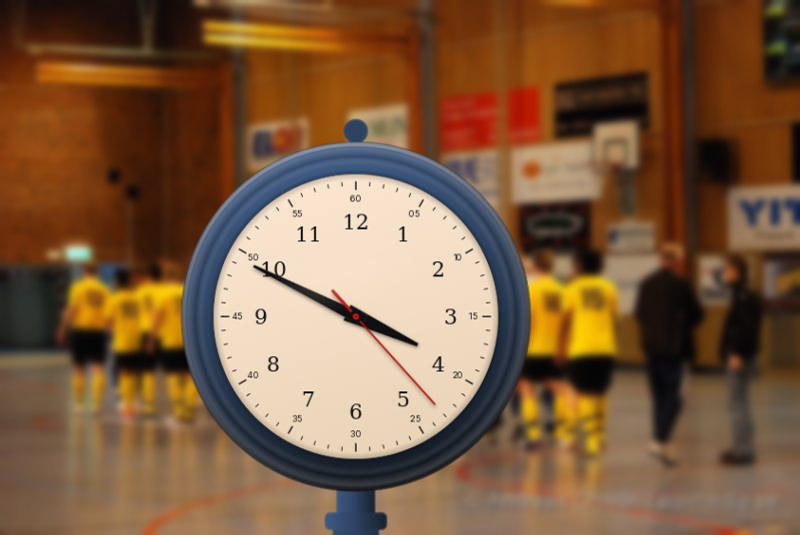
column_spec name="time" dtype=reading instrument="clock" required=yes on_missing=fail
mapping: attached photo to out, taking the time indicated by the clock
3:49:23
